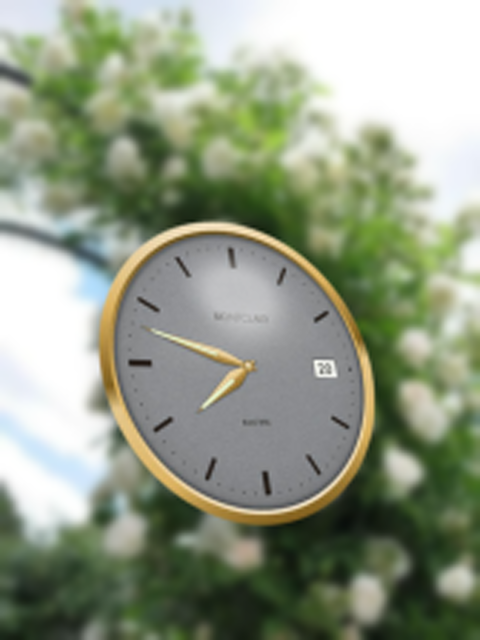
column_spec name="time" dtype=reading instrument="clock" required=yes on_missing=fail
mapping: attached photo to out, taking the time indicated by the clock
7:48
